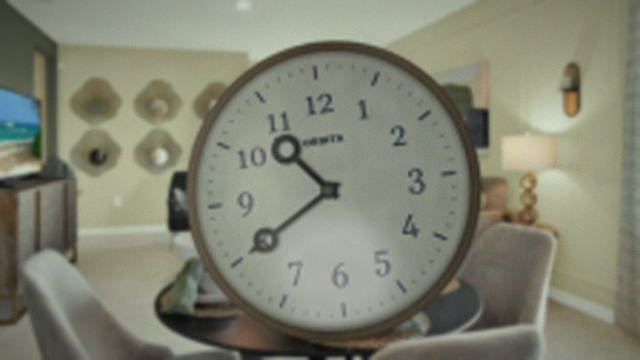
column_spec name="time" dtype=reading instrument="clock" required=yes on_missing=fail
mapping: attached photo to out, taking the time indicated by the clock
10:40
